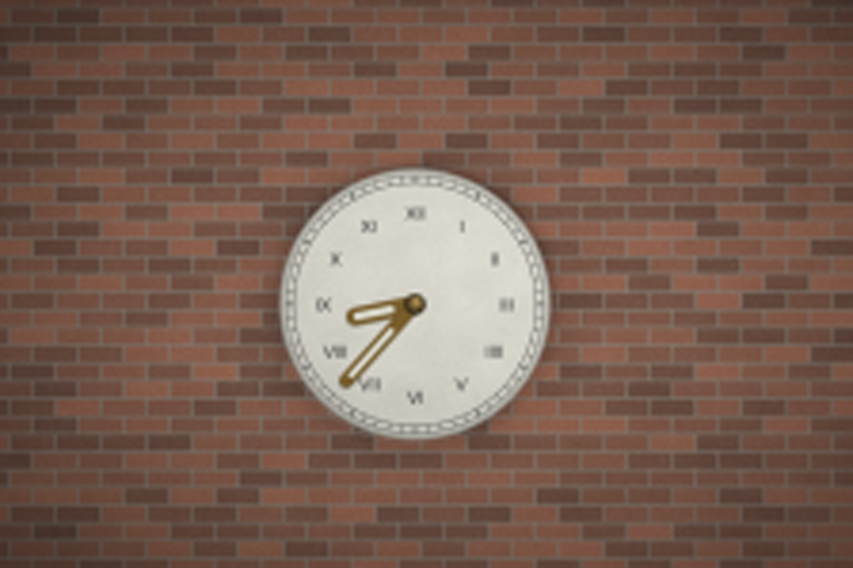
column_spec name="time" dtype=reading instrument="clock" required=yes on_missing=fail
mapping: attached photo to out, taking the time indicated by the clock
8:37
